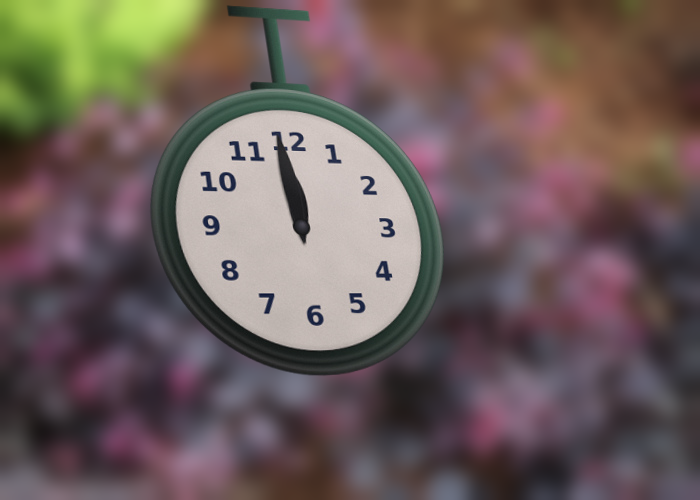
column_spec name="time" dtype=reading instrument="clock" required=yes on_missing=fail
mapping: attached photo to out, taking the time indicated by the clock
11:59
